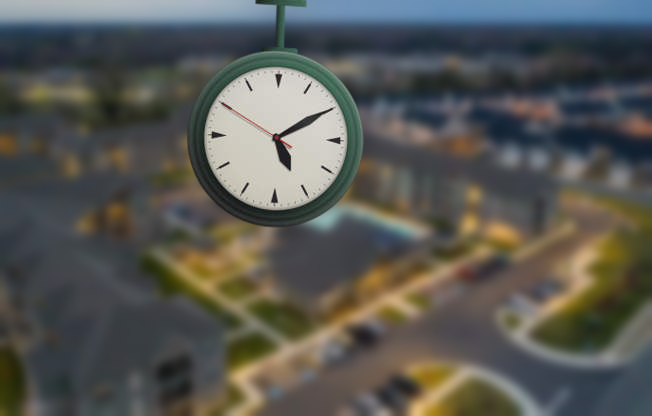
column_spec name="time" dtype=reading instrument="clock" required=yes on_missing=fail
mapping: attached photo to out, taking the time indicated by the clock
5:09:50
